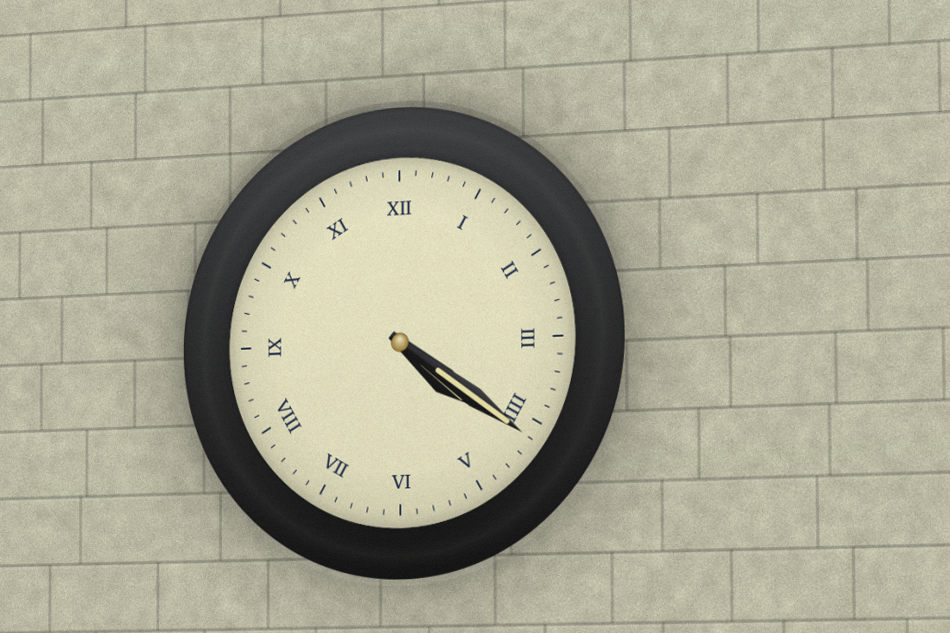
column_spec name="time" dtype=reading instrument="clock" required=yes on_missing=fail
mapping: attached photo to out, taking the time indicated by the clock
4:21
